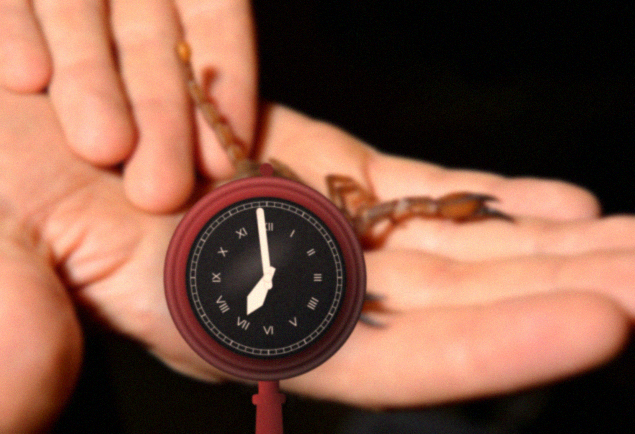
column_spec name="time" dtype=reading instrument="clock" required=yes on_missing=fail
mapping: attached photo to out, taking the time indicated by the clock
6:59
